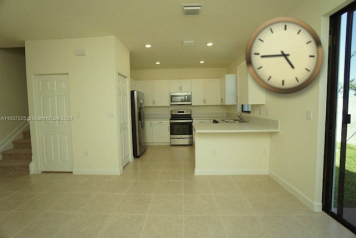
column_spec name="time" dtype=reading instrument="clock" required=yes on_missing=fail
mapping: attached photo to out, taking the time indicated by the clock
4:44
